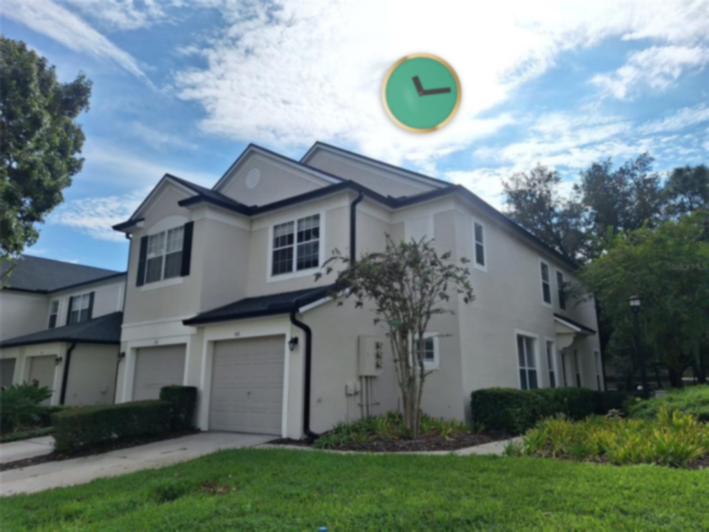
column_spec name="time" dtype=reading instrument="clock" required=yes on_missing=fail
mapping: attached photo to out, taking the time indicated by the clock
11:14
